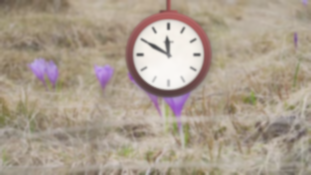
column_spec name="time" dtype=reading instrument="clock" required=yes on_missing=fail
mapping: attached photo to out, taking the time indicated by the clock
11:50
